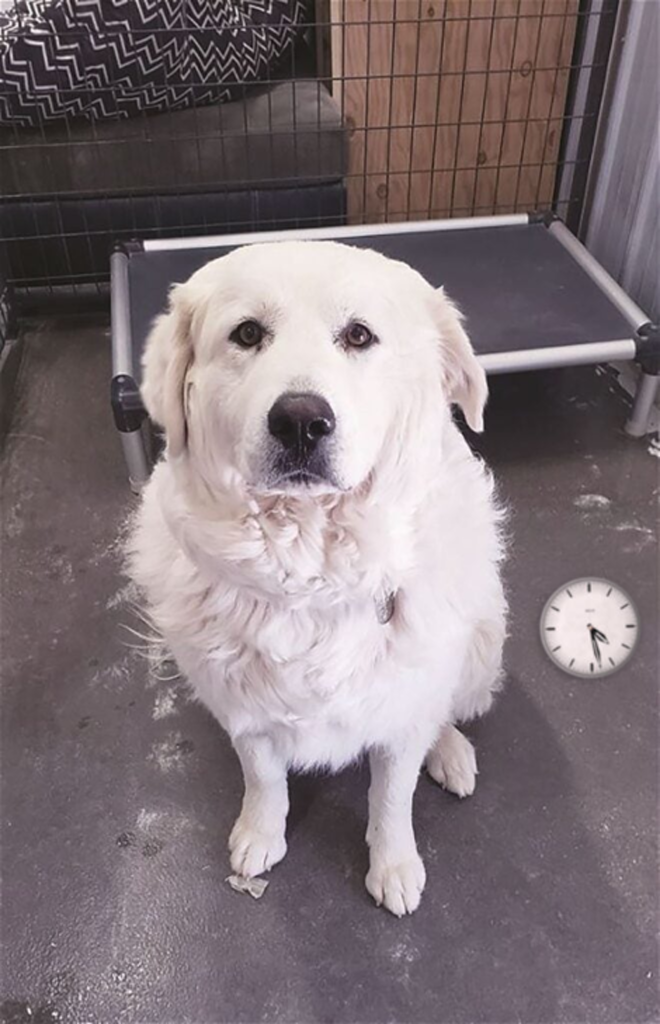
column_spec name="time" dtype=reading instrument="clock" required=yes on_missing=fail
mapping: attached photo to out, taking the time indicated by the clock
4:28
